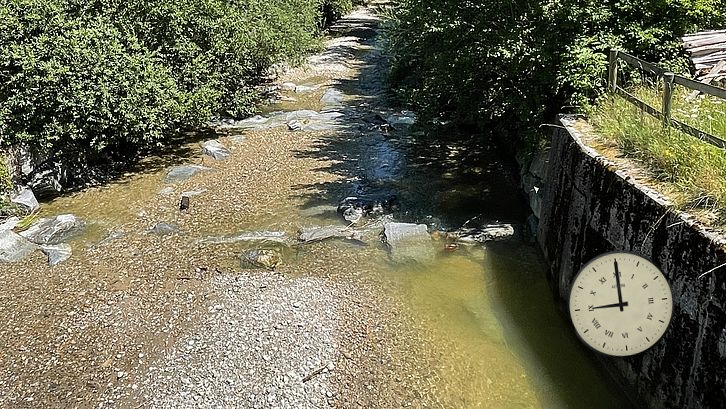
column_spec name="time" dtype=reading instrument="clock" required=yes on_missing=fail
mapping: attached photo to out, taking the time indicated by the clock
9:00
